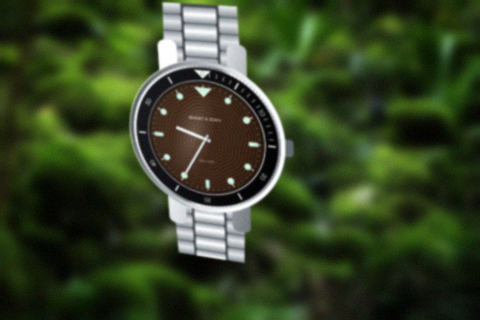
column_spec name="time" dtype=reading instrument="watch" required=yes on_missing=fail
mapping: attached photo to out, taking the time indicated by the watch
9:35
